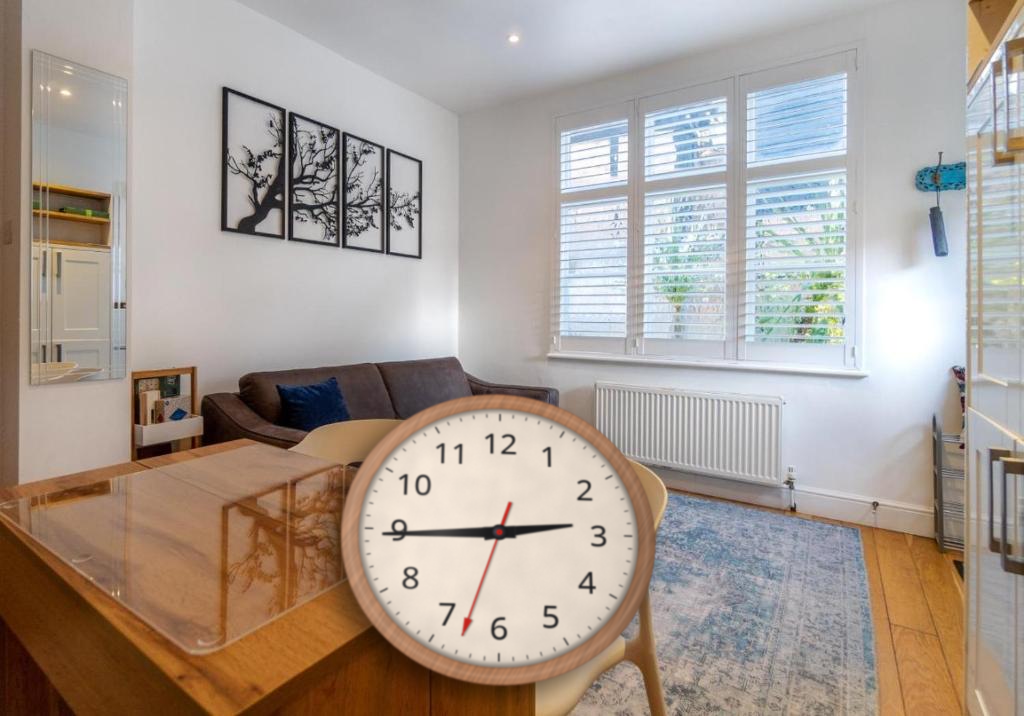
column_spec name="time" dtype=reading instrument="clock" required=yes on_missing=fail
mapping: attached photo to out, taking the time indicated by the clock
2:44:33
